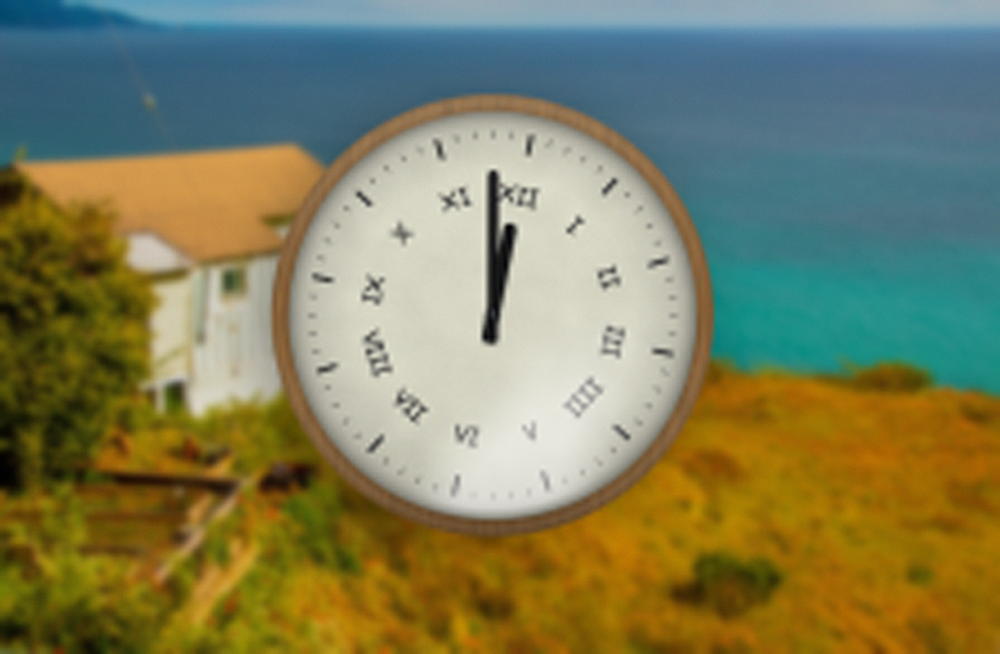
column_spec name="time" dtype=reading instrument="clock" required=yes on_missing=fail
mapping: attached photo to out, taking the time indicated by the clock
11:58
